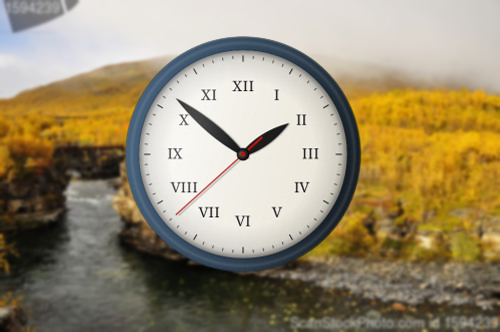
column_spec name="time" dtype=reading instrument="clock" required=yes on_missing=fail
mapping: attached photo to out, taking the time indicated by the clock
1:51:38
